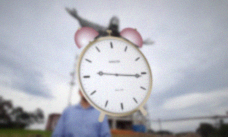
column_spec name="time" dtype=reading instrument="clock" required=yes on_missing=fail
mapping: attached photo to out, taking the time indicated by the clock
9:16
